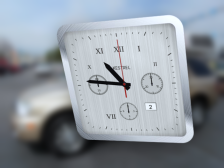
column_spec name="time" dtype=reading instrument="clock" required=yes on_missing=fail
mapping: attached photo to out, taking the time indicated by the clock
10:46
